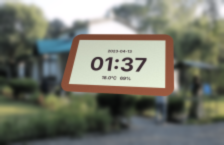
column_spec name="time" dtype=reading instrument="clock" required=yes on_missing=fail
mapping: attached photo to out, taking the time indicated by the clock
1:37
